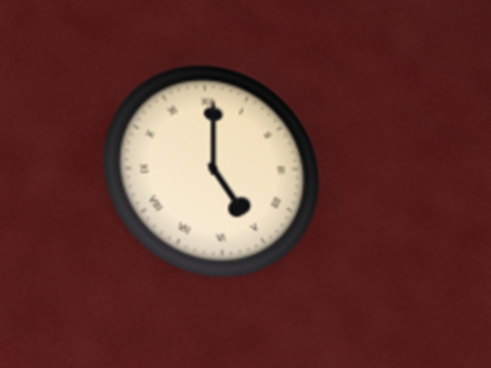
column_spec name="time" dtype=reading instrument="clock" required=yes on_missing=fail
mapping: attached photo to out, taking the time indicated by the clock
5:01
